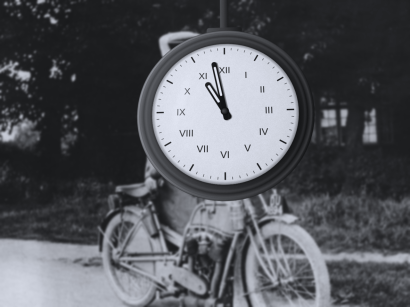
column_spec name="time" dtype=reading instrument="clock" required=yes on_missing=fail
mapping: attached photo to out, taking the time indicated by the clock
10:58
